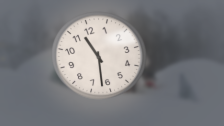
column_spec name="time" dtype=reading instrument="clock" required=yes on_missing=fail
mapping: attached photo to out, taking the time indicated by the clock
11:32
